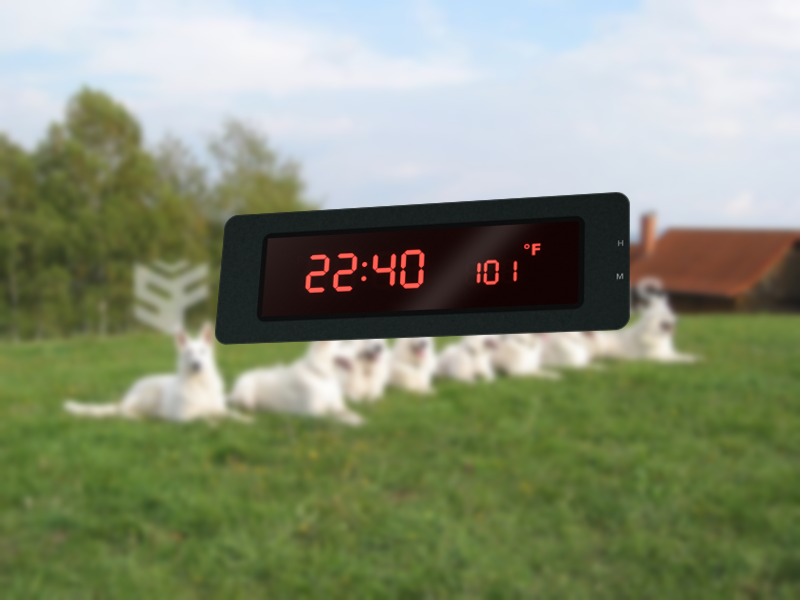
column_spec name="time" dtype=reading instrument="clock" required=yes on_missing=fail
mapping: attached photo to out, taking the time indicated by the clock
22:40
